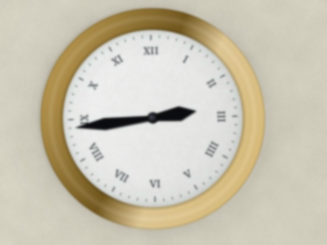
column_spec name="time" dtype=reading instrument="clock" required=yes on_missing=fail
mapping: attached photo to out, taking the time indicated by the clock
2:44
